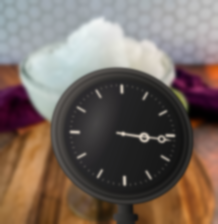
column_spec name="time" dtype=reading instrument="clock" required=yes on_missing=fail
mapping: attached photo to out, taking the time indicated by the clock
3:16
